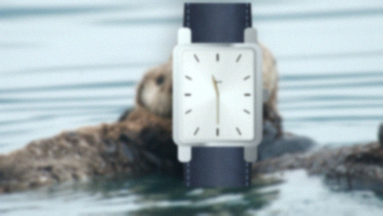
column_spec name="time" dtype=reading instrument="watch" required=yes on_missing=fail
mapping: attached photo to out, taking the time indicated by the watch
11:30
